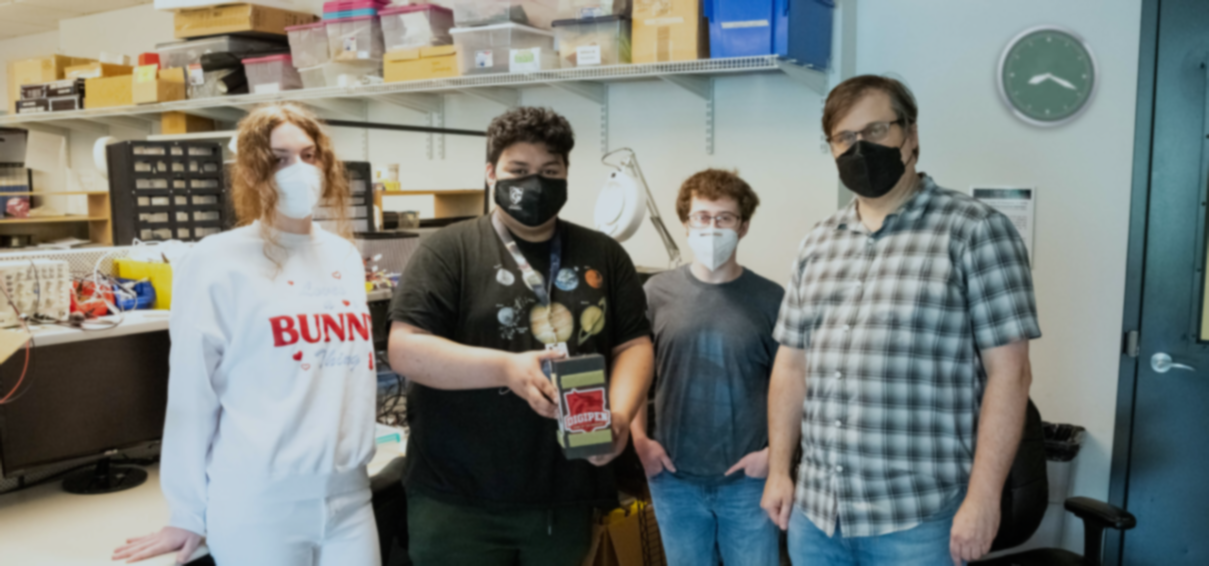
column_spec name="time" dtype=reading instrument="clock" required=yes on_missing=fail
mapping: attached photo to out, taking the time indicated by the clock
8:19
